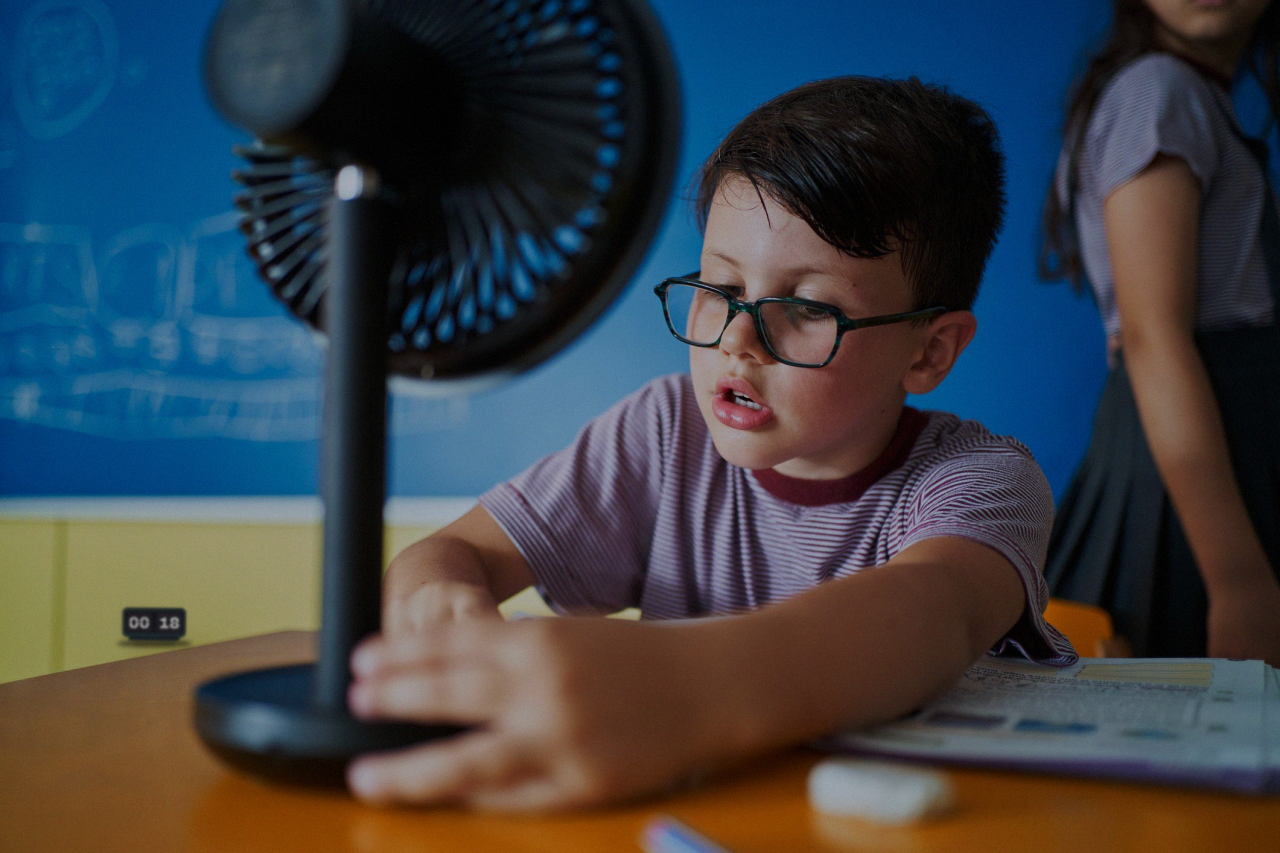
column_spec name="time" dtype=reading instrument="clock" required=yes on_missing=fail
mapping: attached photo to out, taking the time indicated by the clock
0:18
